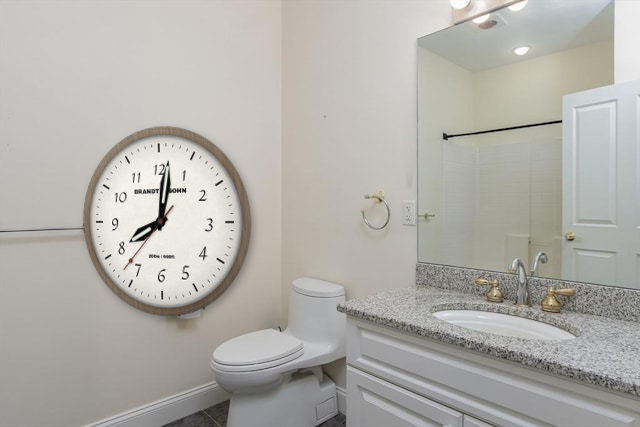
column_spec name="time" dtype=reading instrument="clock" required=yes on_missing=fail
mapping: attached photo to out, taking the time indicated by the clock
8:01:37
